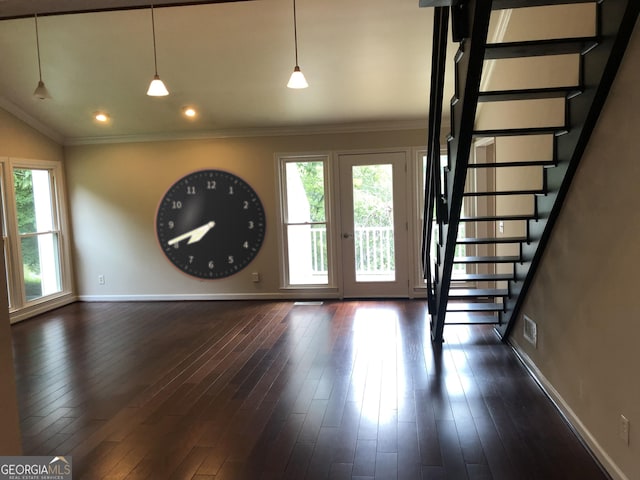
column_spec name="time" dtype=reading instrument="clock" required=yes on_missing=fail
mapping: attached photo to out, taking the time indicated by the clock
7:41
